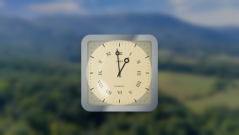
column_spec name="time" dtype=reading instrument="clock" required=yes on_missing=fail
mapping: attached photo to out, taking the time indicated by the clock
12:59
